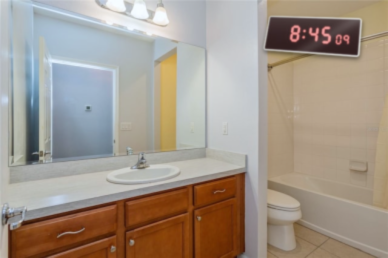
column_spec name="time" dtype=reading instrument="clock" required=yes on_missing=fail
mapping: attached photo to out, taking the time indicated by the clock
8:45:09
